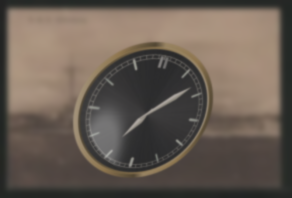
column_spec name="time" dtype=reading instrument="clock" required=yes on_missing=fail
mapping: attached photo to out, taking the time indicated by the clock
7:08
